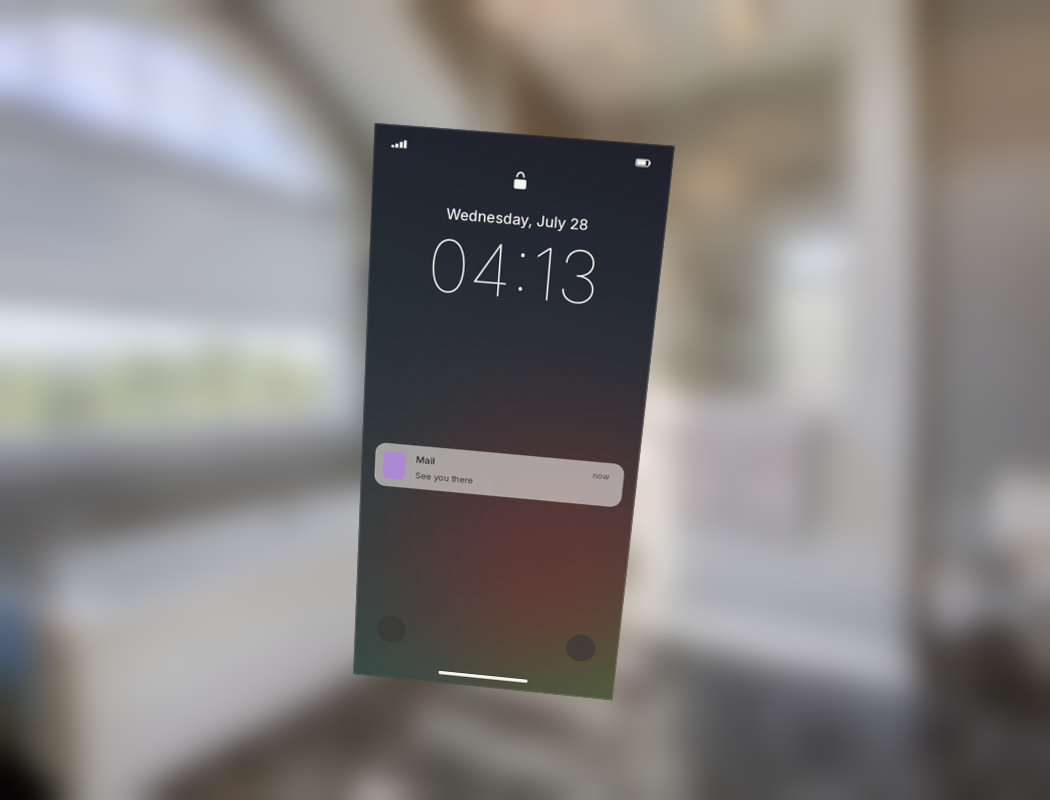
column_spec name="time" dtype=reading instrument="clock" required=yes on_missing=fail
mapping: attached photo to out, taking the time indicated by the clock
4:13
